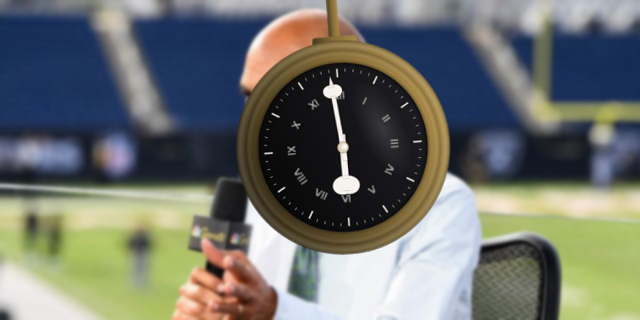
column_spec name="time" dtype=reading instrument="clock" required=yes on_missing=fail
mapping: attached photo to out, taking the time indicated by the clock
5:59
